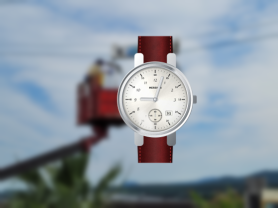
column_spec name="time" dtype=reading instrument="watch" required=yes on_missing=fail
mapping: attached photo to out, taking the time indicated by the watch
9:03
